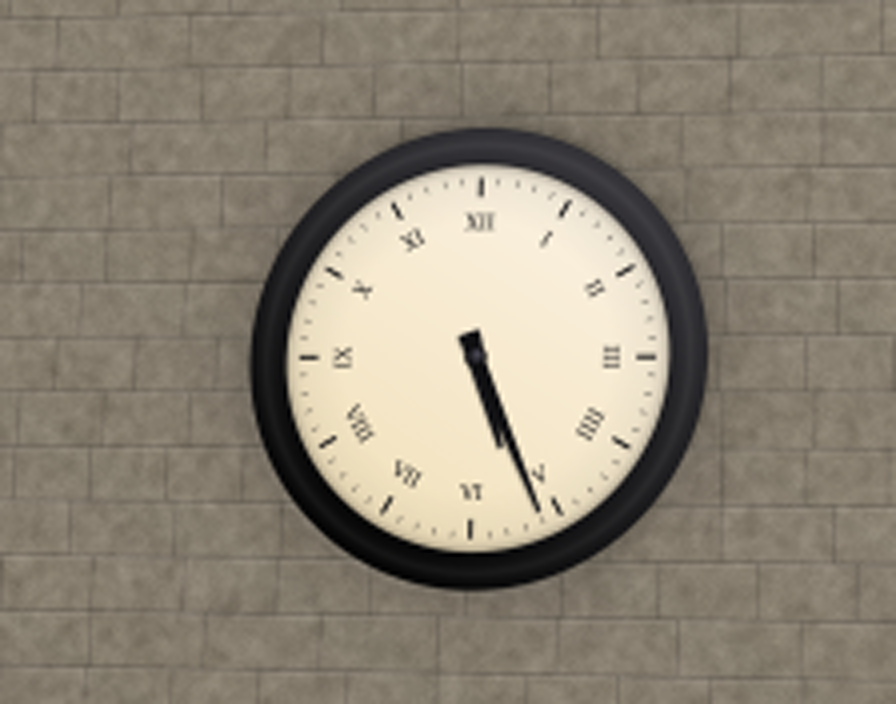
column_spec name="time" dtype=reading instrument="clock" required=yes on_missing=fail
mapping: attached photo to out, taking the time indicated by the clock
5:26
